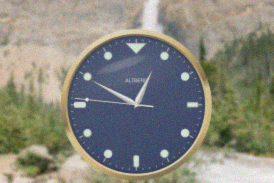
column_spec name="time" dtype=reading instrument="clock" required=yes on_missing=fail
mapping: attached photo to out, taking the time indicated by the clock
12:49:46
